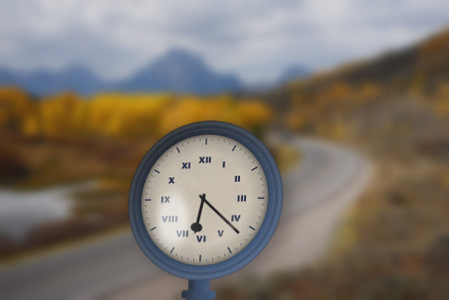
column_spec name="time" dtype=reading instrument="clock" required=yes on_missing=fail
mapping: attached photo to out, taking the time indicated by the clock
6:22
